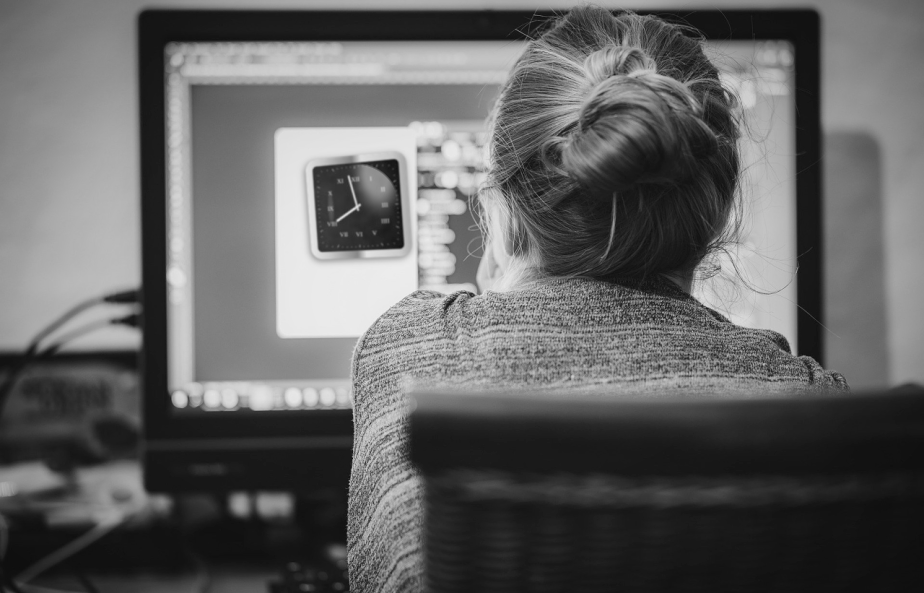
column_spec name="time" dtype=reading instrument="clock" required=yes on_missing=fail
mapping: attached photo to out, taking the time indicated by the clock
7:58
